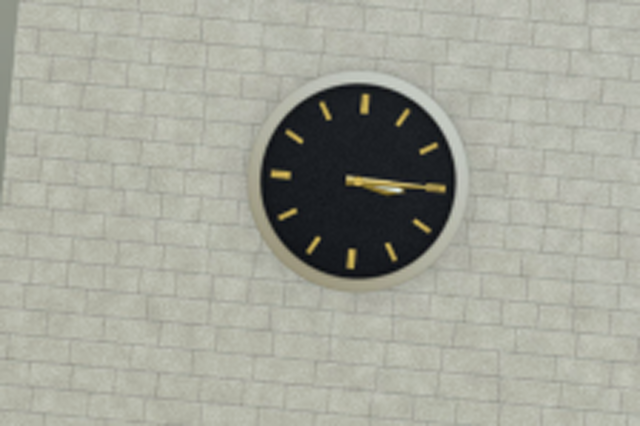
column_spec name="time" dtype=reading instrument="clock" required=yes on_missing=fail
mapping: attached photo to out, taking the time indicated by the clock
3:15
